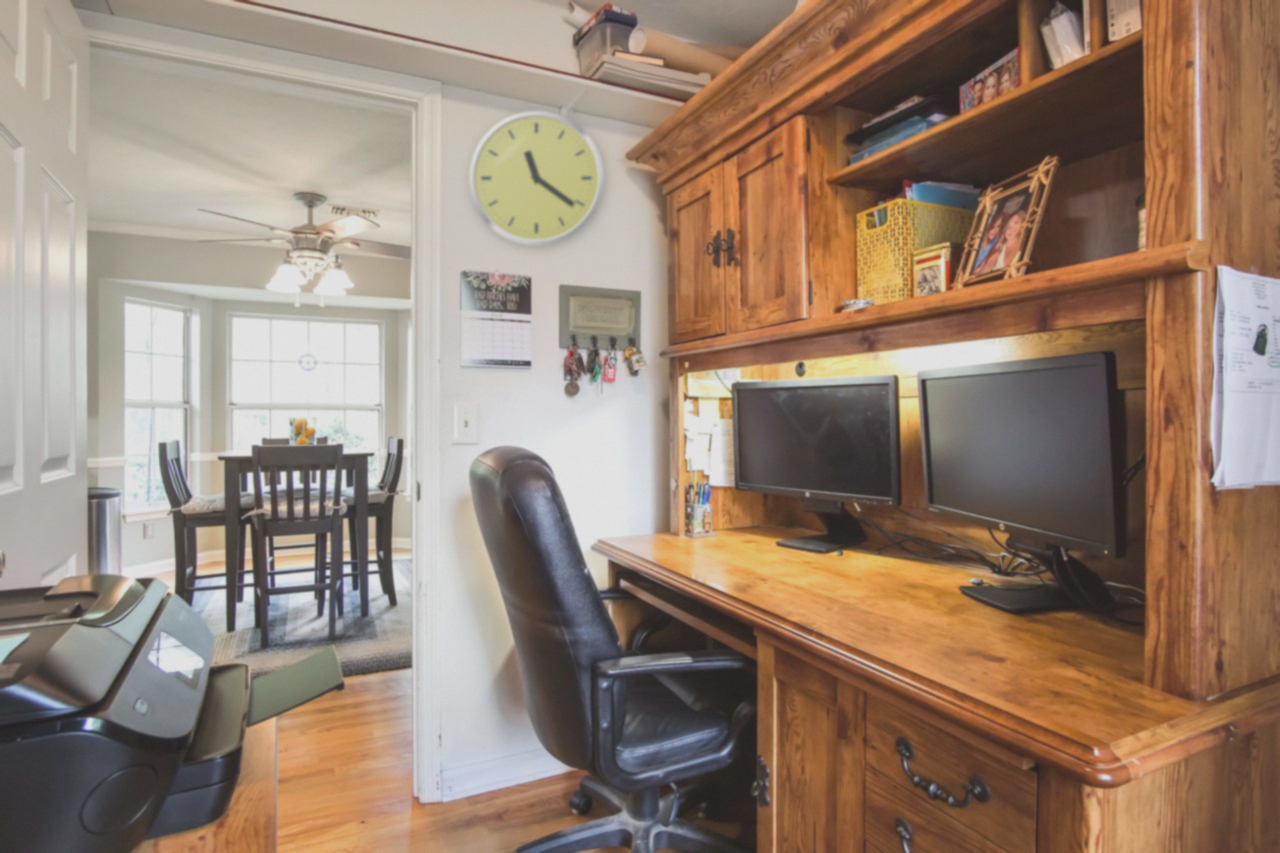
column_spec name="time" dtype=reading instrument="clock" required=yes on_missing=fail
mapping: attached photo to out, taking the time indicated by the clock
11:21
